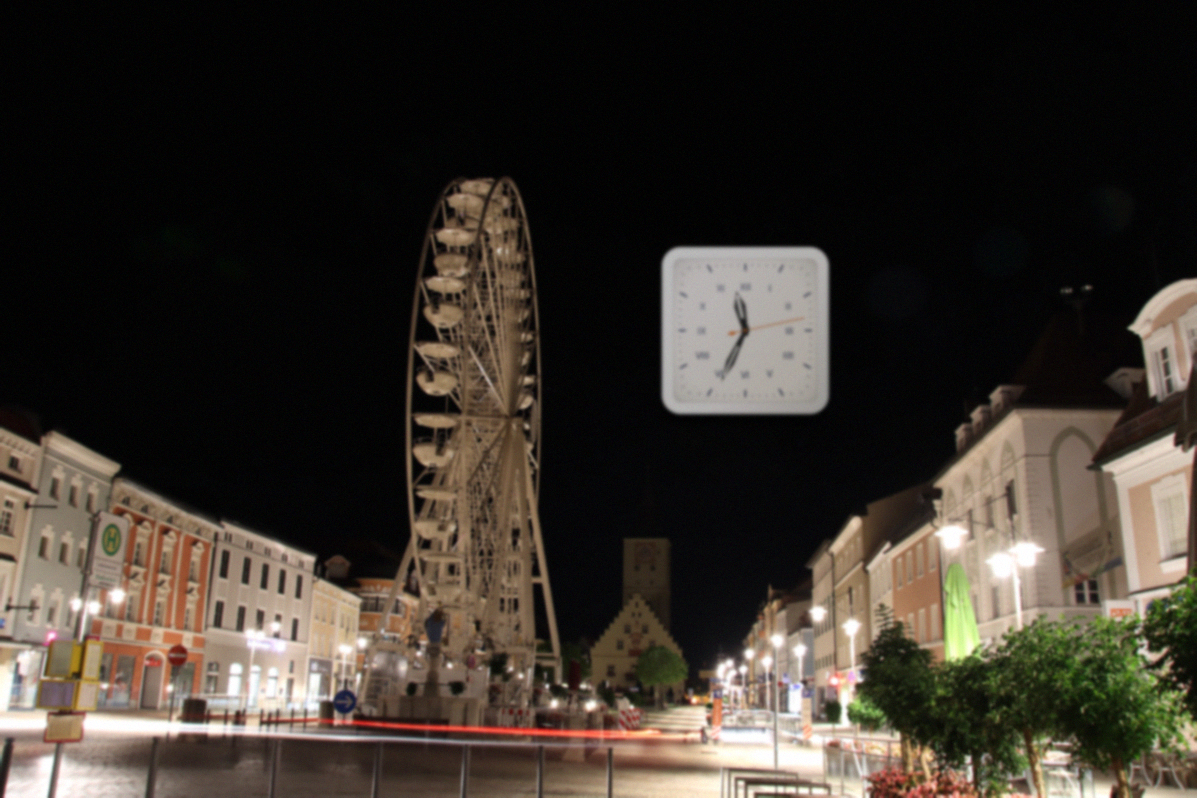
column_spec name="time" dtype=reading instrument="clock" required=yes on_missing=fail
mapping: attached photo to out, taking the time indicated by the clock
11:34:13
